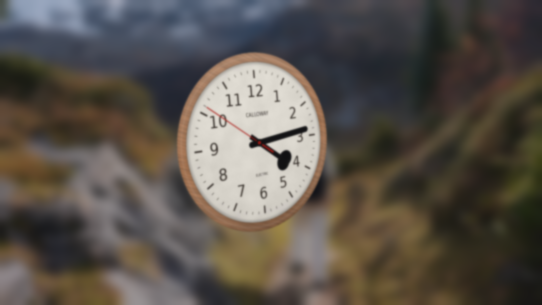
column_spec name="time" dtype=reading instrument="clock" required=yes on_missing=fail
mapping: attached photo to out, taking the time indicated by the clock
4:13:51
